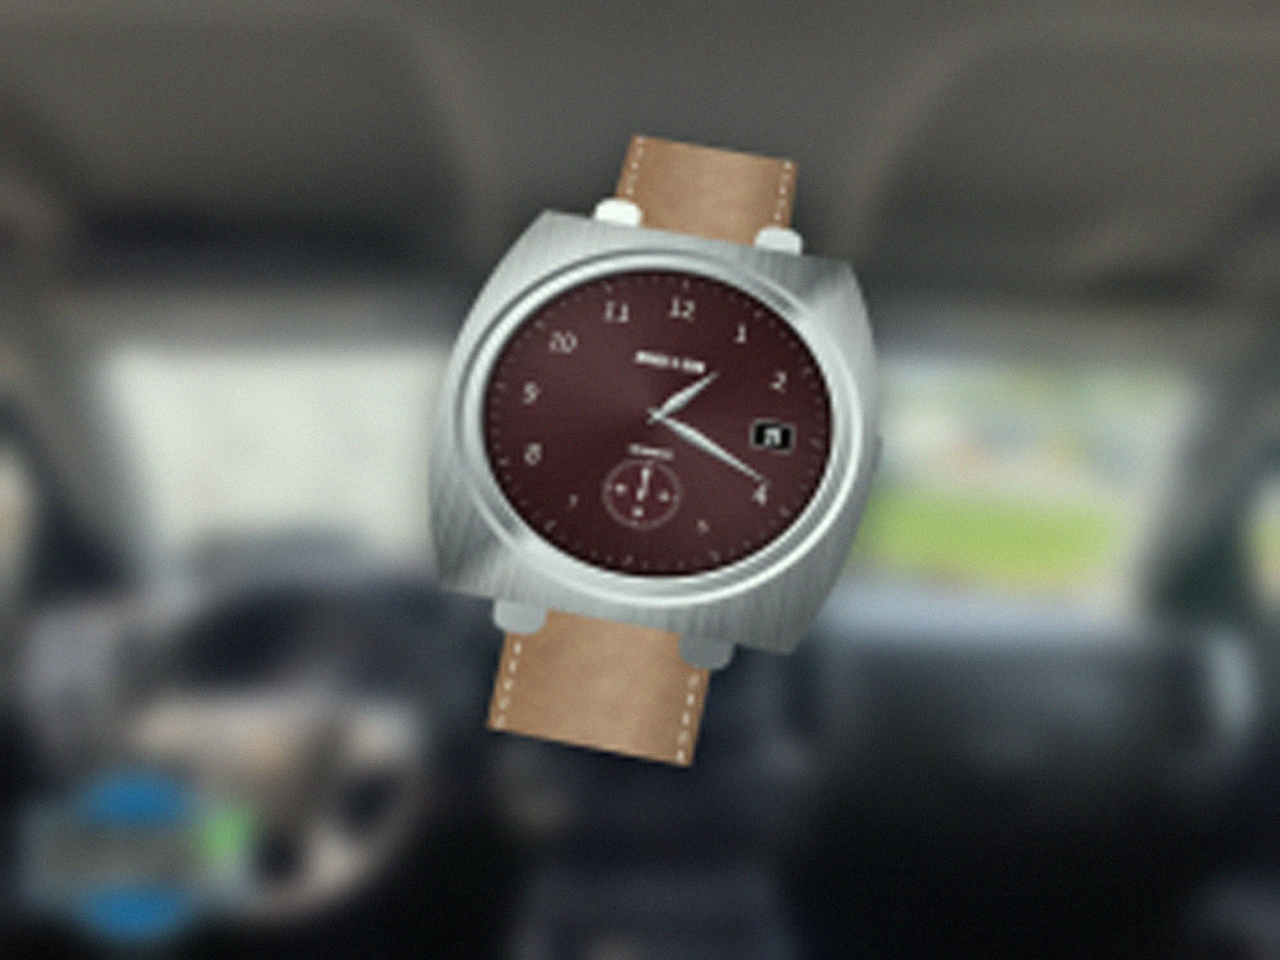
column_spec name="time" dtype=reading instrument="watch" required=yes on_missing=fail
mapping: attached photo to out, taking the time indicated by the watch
1:19
